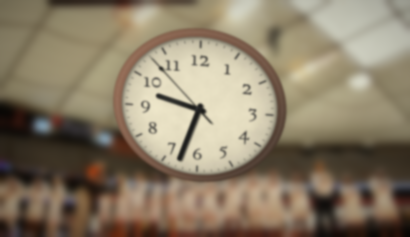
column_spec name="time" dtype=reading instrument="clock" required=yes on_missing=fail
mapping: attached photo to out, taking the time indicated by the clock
9:32:53
